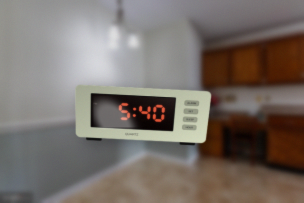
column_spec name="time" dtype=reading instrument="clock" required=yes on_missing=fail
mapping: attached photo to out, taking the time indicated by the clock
5:40
